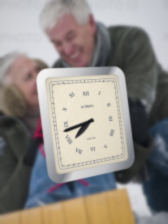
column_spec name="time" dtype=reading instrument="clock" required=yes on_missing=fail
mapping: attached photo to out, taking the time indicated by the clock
7:43
